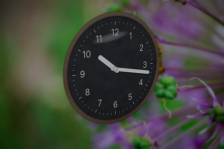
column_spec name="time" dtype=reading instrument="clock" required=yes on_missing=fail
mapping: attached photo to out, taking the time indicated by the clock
10:17
